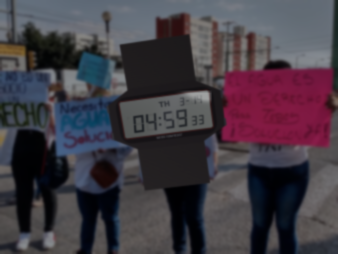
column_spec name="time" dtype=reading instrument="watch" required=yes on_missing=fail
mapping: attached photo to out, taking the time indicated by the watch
4:59
